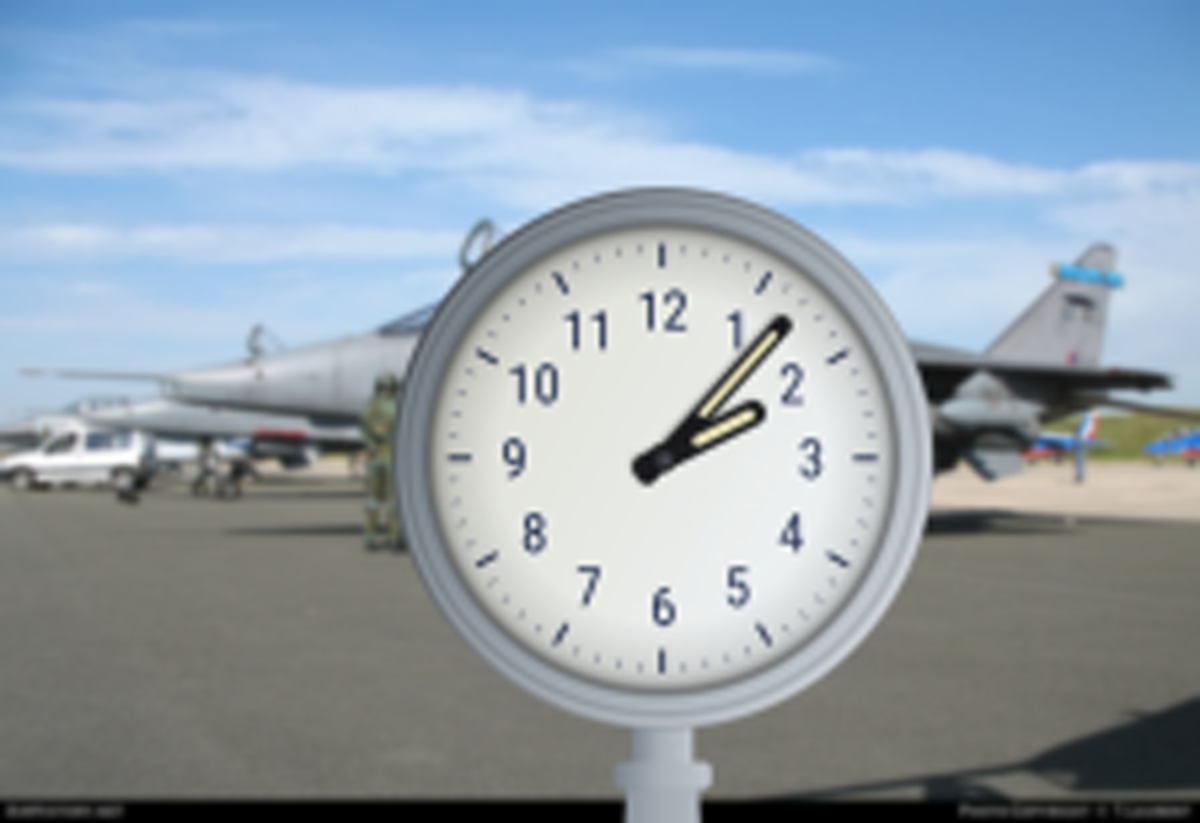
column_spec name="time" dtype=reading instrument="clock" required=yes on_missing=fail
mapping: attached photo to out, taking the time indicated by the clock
2:07
